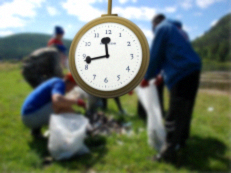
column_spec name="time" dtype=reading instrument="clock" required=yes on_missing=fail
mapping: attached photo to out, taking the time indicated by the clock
11:43
